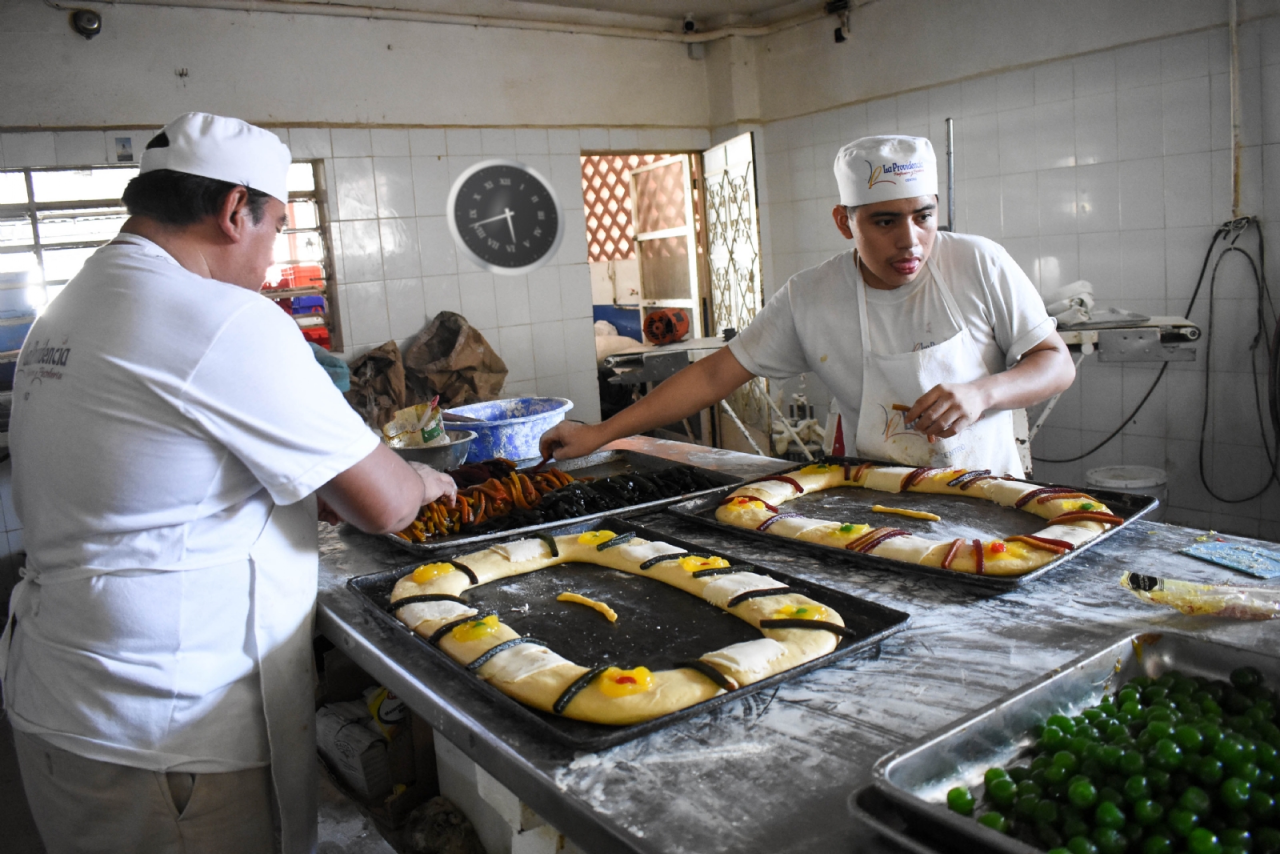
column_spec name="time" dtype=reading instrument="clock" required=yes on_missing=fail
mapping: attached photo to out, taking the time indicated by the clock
5:42
